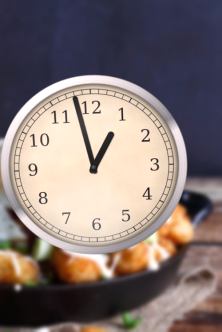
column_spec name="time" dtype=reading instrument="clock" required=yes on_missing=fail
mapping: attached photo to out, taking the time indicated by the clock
12:58
